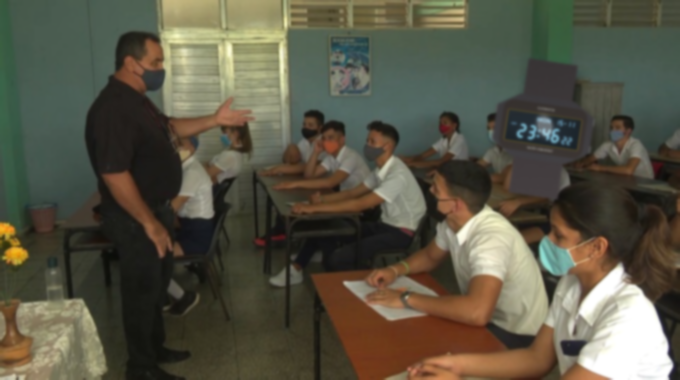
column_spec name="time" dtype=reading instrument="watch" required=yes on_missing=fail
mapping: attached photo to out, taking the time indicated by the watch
23:46
